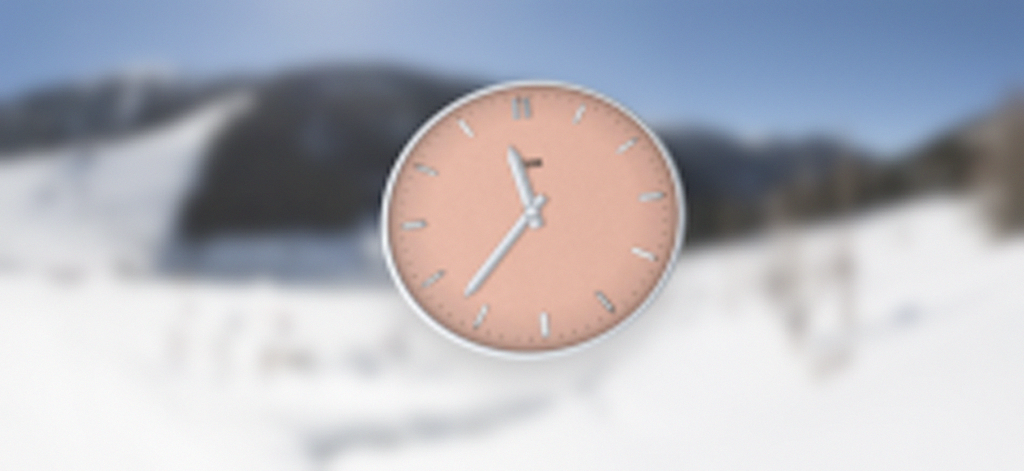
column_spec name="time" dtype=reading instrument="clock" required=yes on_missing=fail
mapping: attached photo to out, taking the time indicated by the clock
11:37
